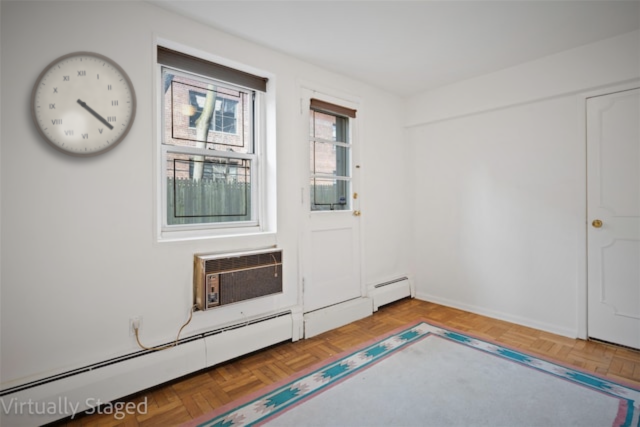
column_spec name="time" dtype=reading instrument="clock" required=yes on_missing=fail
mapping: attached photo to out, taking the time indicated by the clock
4:22
